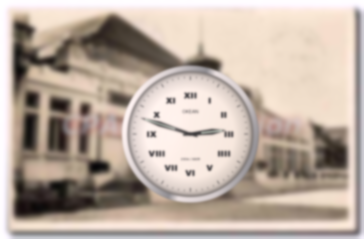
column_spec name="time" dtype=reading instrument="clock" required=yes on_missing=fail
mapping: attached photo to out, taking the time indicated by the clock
2:48
